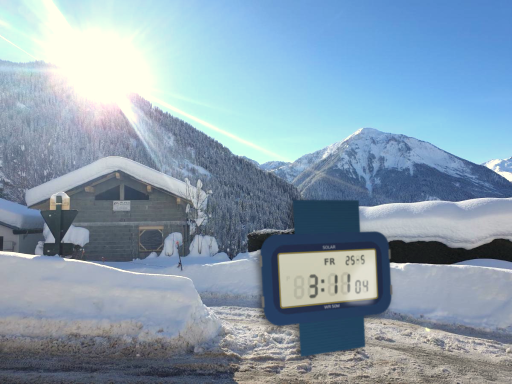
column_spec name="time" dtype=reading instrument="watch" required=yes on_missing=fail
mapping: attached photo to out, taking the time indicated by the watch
3:11:04
